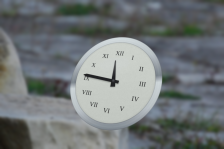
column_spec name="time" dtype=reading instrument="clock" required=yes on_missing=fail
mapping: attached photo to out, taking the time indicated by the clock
11:46
